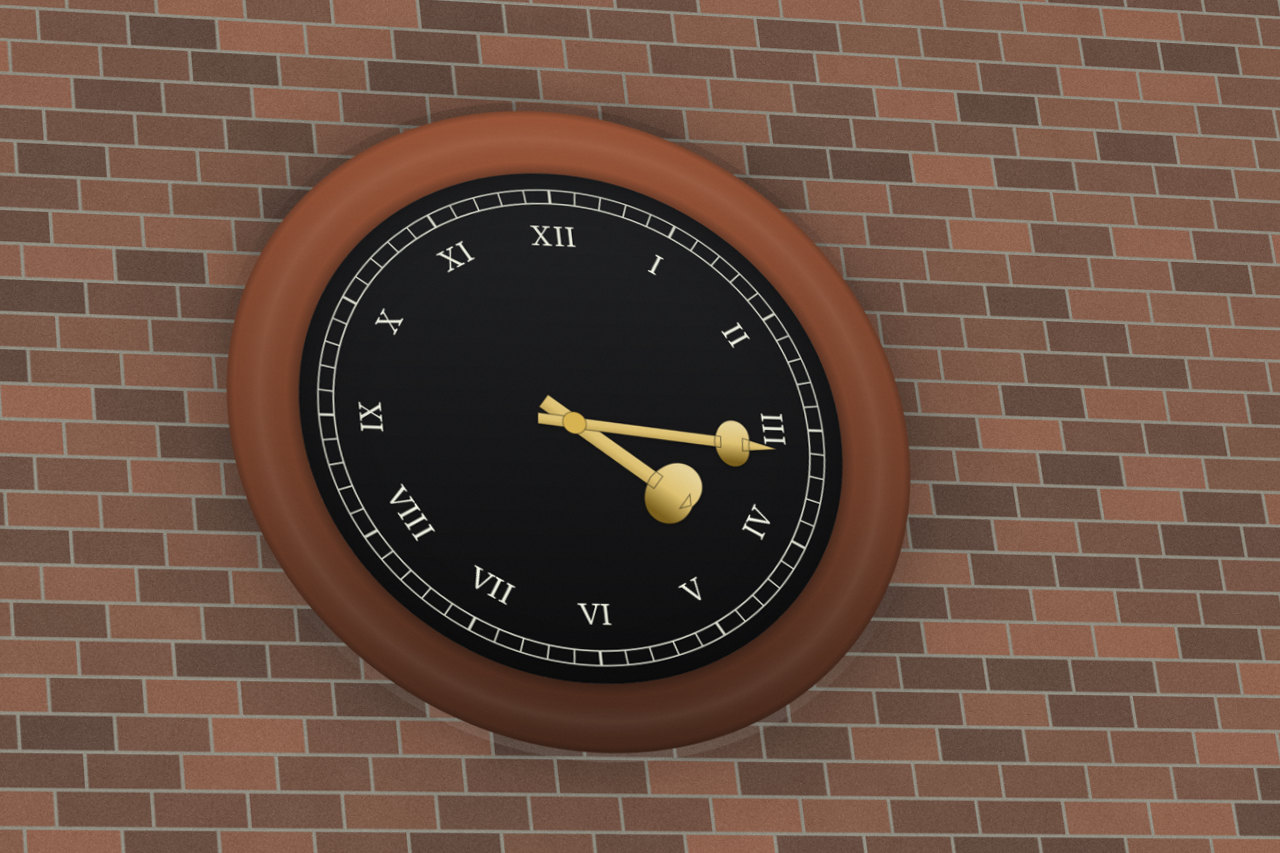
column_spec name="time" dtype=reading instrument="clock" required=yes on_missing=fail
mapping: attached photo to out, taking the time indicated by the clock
4:16
